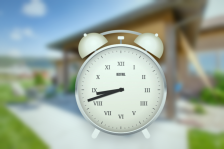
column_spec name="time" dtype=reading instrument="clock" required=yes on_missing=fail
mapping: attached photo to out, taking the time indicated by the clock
8:42
